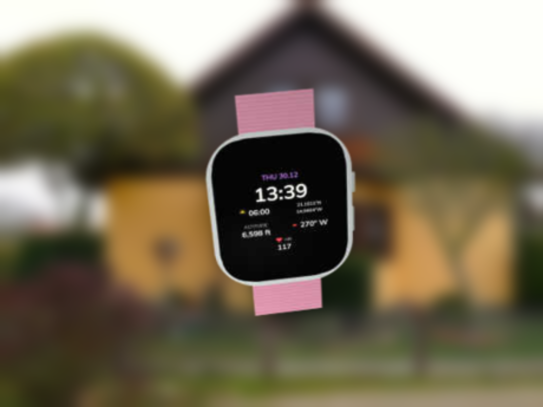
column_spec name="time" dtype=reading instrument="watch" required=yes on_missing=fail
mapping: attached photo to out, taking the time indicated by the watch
13:39
